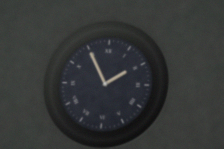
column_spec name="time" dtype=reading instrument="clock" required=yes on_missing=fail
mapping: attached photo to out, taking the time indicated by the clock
1:55
